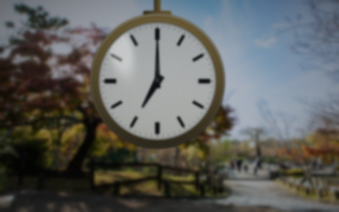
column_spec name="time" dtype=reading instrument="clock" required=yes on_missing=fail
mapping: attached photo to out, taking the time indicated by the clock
7:00
